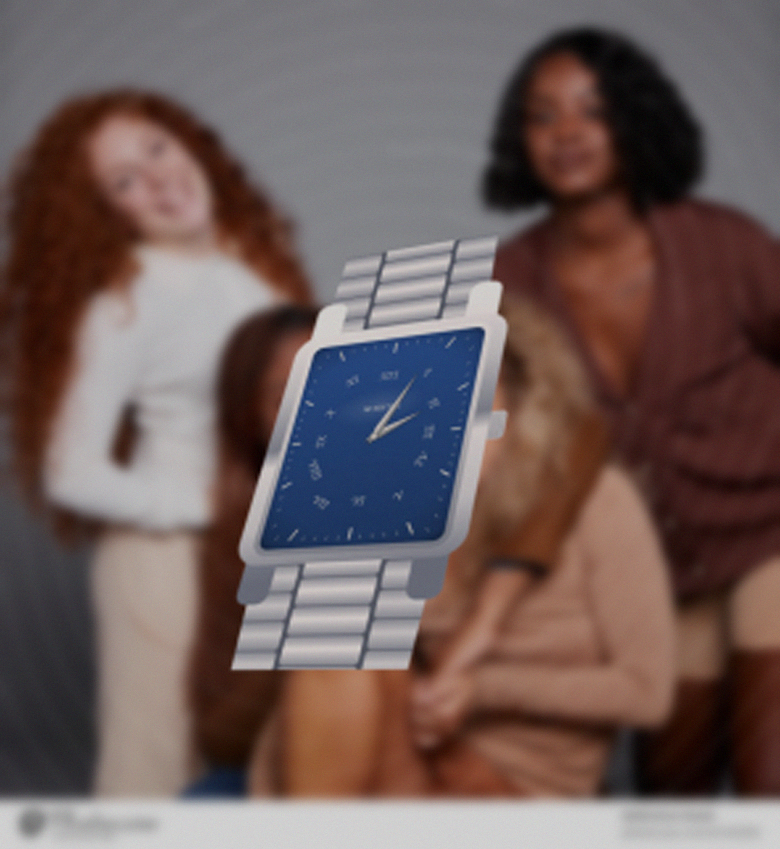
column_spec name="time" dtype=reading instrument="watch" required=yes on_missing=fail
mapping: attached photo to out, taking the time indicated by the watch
2:04
